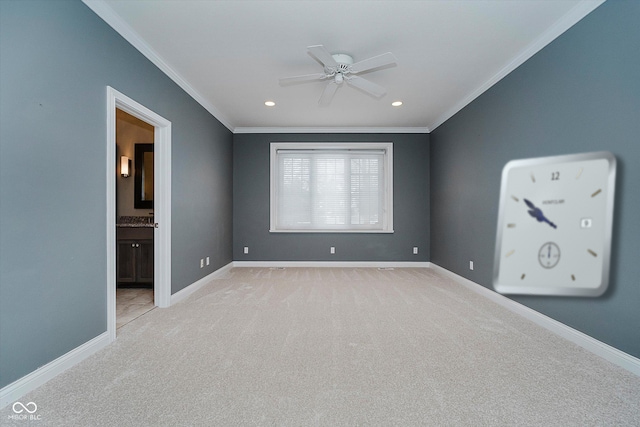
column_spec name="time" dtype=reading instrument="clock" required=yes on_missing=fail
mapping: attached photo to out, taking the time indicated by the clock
9:51
